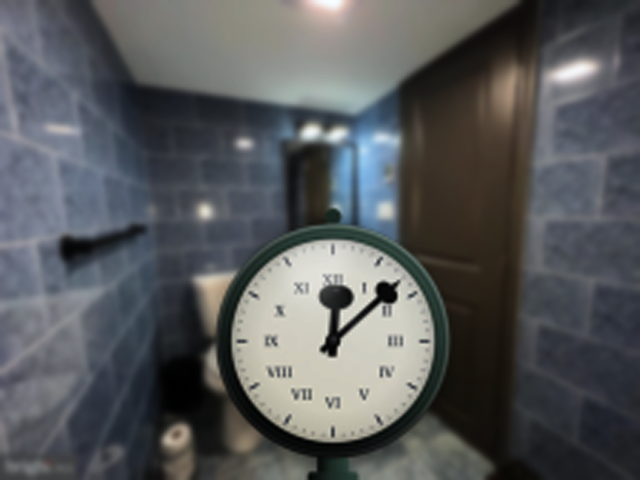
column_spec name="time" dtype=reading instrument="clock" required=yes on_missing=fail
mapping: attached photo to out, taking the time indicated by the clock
12:08
